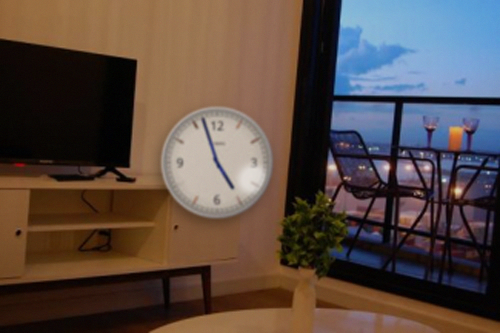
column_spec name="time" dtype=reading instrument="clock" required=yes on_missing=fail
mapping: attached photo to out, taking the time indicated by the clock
4:57
